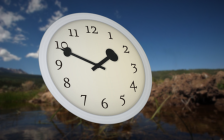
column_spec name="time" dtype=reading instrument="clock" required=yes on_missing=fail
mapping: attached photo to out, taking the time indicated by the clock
1:49
